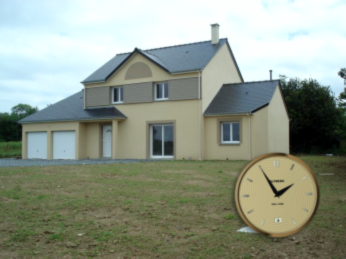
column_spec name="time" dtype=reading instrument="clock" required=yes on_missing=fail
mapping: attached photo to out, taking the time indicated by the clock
1:55
